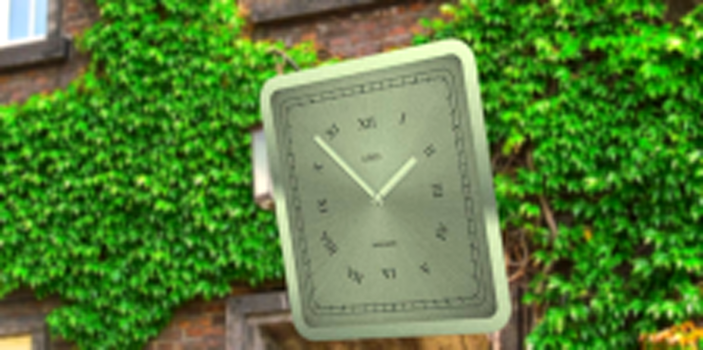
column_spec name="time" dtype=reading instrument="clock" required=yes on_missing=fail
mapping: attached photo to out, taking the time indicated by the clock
1:53
